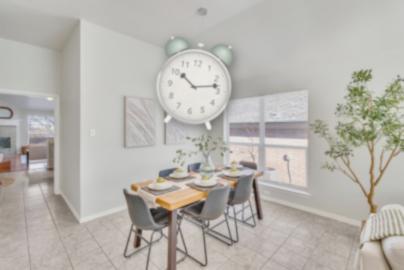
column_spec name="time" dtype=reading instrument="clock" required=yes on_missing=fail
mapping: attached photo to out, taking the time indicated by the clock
10:13
